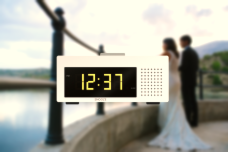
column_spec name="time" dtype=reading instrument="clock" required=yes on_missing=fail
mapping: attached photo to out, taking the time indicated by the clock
12:37
